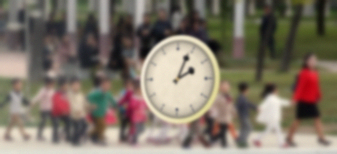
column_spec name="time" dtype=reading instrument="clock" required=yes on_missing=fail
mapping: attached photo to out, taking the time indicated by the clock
2:04
